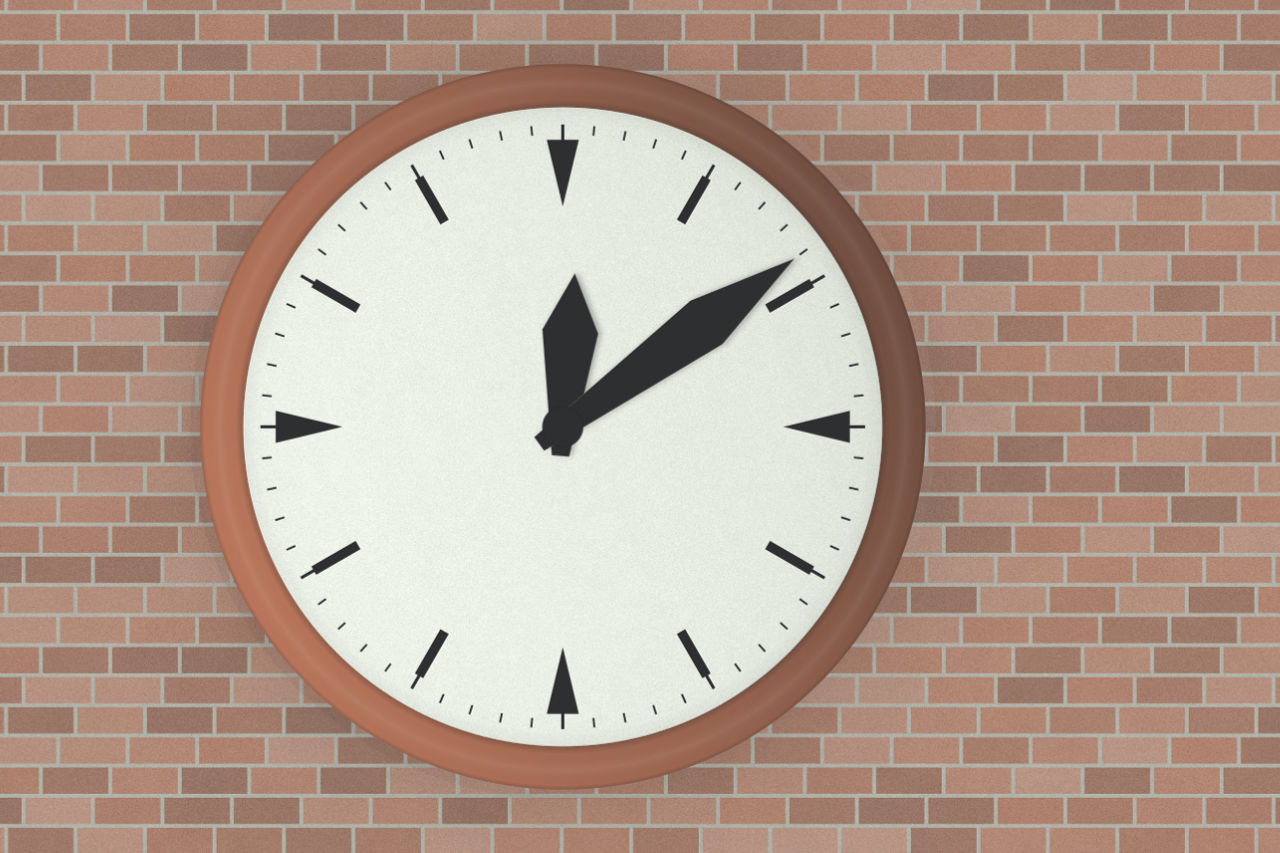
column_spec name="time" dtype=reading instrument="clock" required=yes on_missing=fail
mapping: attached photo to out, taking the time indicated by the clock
12:09
